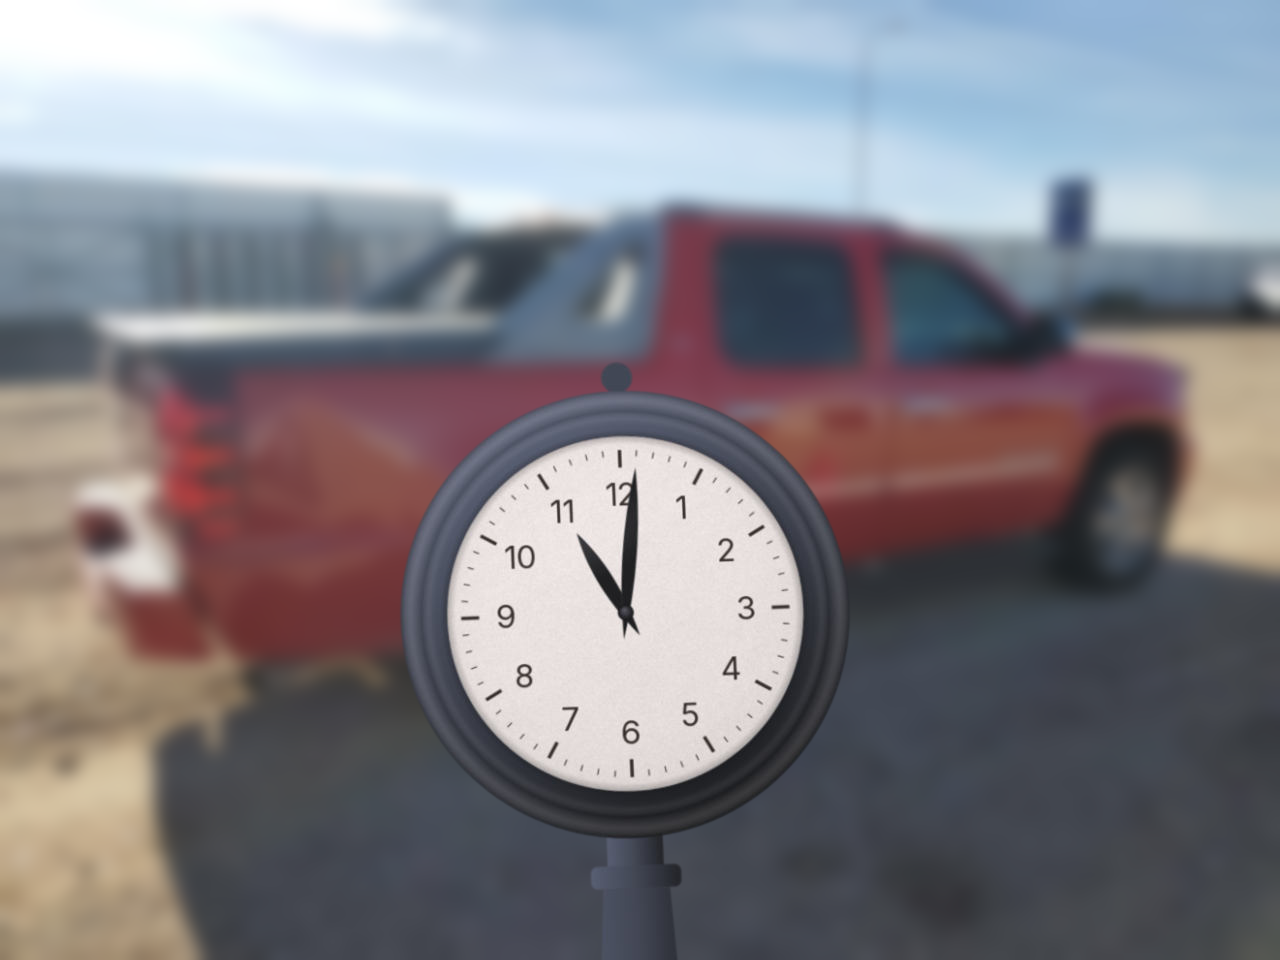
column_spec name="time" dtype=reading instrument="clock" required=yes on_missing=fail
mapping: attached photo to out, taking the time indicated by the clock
11:01
